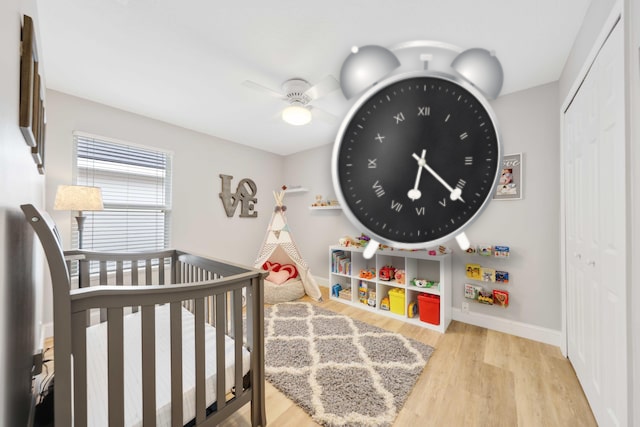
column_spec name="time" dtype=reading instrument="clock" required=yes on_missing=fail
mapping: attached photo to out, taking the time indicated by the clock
6:22
